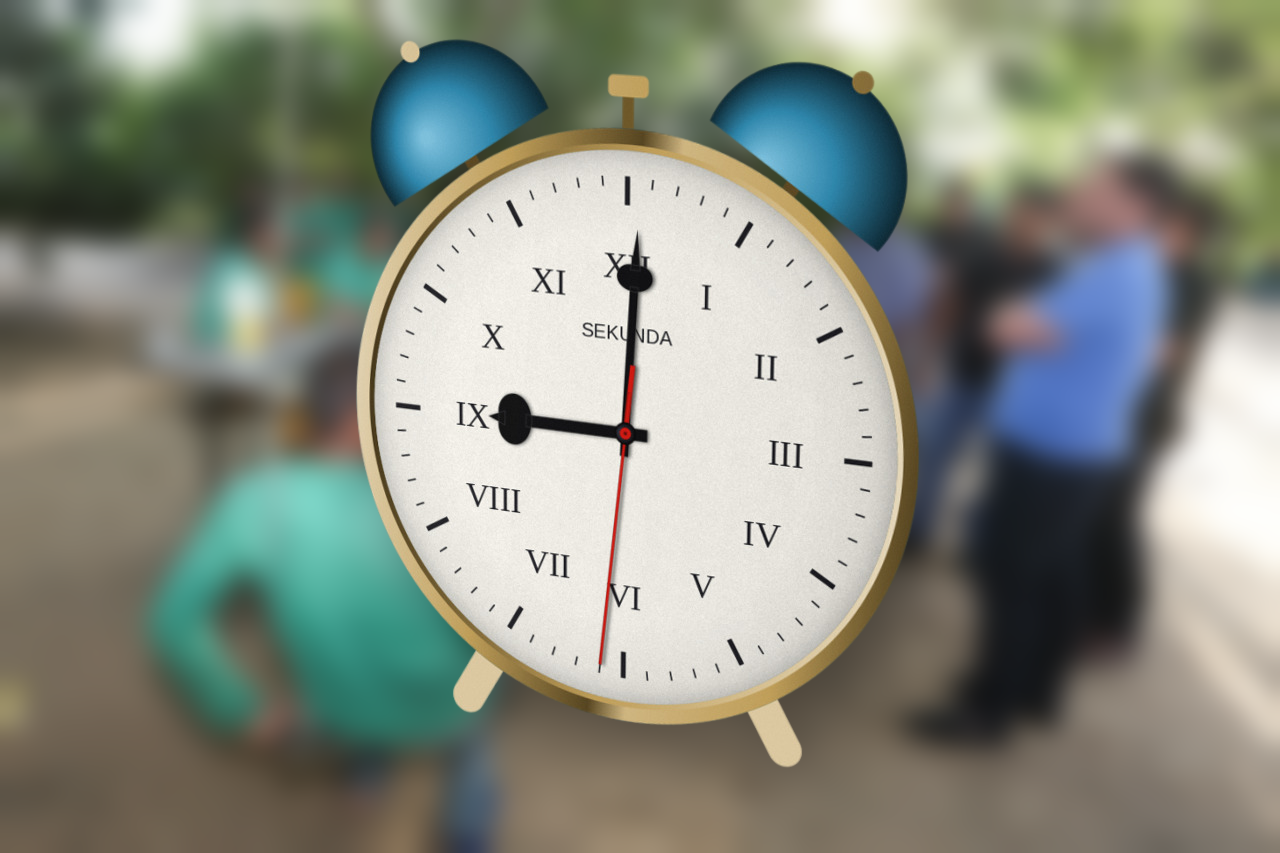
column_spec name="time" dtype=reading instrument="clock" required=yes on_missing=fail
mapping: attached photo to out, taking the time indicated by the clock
9:00:31
